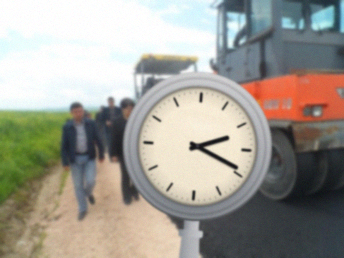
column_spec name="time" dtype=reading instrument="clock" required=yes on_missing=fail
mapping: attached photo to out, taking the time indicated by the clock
2:19
